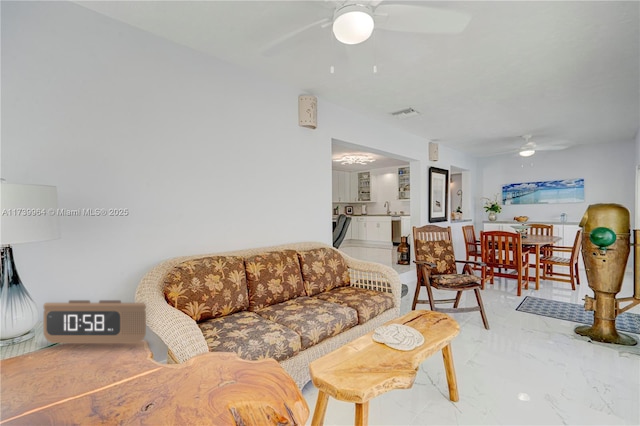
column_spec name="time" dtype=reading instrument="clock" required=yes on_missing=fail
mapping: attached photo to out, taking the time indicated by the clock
10:58
